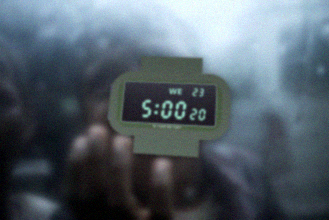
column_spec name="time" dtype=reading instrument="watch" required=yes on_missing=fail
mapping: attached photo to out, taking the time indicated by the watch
5:00:20
